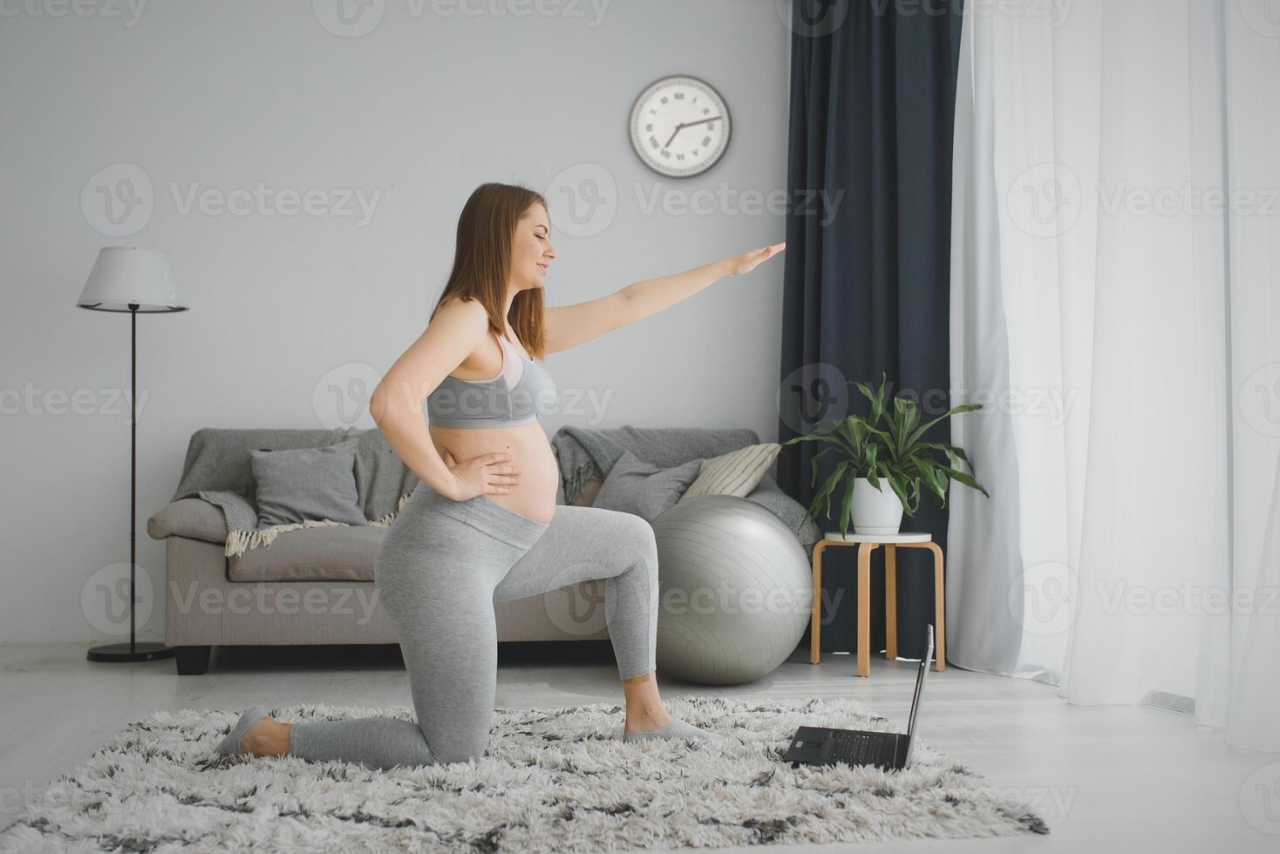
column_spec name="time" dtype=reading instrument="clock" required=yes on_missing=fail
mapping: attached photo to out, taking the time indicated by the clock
7:13
